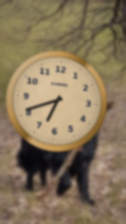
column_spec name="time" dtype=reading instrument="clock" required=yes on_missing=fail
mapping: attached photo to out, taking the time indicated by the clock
6:41
